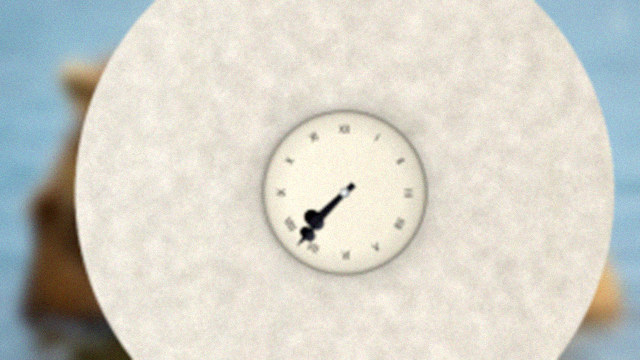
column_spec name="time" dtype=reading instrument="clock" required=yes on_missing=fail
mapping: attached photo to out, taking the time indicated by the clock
7:37
